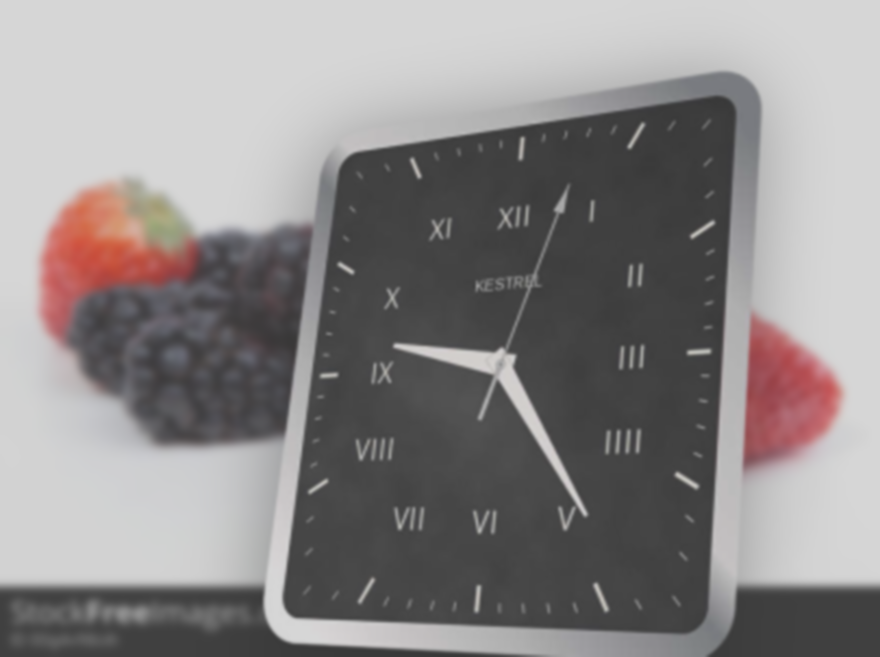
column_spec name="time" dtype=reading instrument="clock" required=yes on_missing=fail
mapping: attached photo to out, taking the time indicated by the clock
9:24:03
